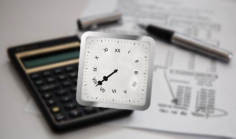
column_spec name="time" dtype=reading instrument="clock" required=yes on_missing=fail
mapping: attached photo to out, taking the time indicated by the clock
7:38
